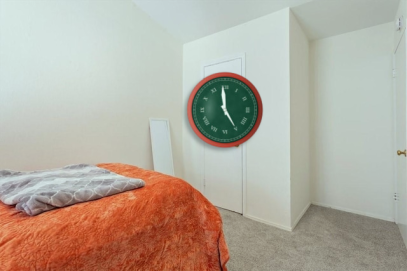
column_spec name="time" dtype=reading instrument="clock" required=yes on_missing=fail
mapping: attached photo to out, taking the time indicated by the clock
4:59
